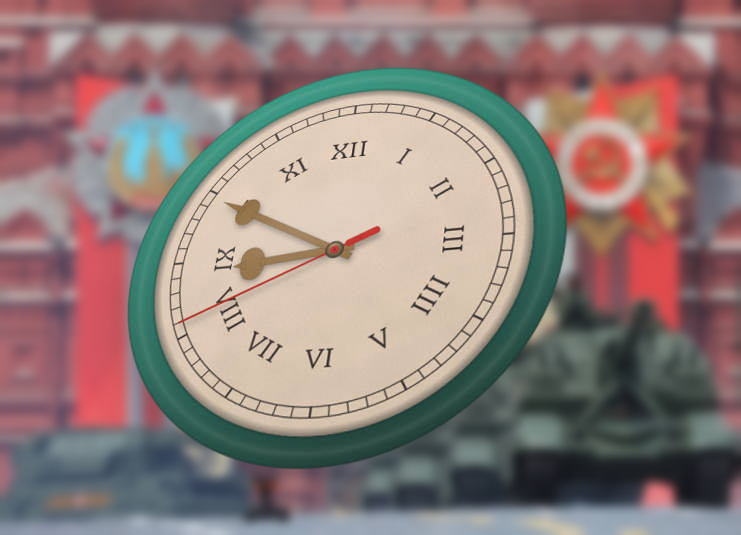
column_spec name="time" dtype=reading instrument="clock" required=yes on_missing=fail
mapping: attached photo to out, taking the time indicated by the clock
8:49:41
